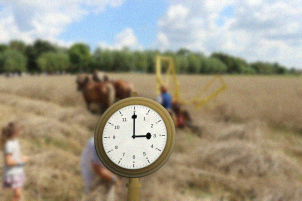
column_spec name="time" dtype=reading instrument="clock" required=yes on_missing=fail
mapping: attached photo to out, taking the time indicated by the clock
3:00
